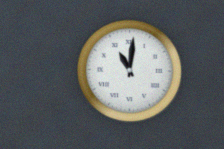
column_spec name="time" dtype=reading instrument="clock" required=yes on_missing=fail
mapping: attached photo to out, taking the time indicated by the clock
11:01
